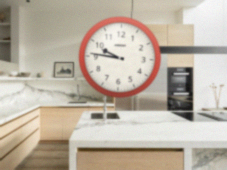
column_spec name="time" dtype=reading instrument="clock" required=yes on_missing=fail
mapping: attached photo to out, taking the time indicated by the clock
9:46
